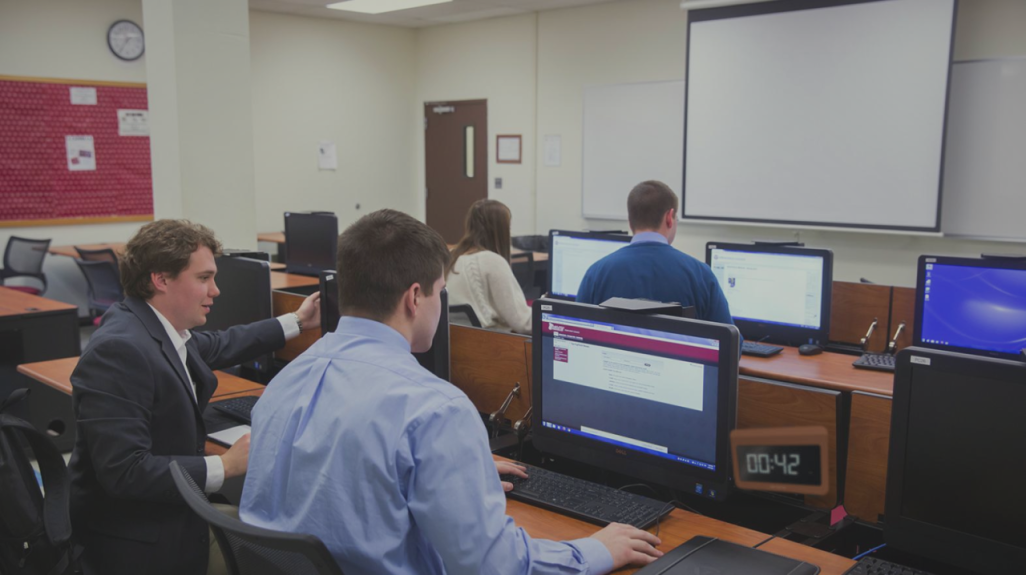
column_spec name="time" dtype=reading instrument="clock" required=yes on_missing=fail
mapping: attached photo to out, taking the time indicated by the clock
0:42
